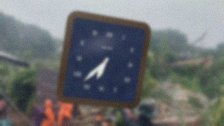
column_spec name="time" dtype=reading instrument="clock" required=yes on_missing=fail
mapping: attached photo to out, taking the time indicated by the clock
6:37
